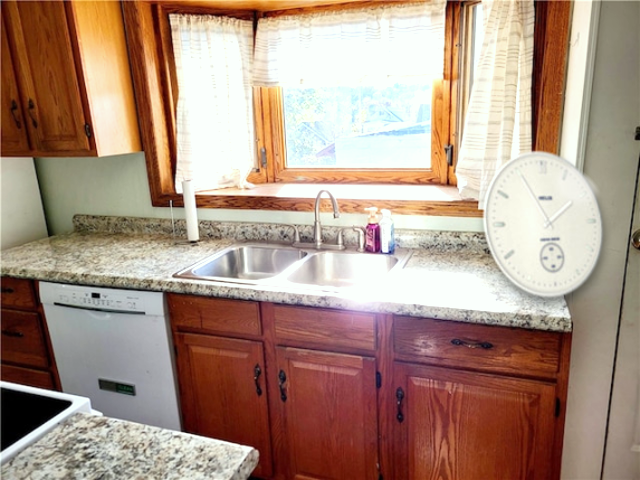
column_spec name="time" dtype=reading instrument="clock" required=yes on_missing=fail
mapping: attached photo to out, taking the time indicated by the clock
1:55
